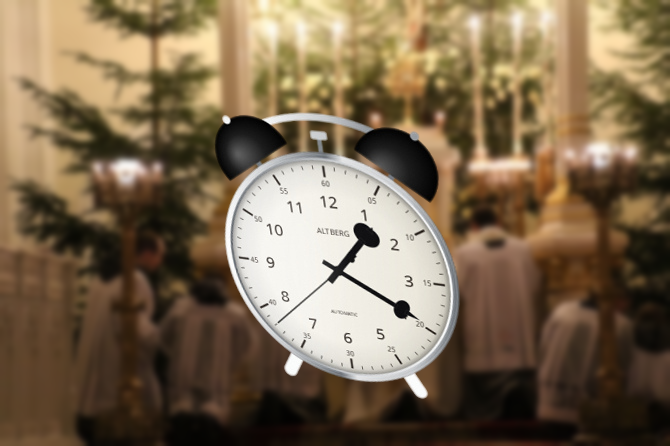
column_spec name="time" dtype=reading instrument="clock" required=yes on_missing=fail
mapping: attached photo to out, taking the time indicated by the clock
1:19:38
